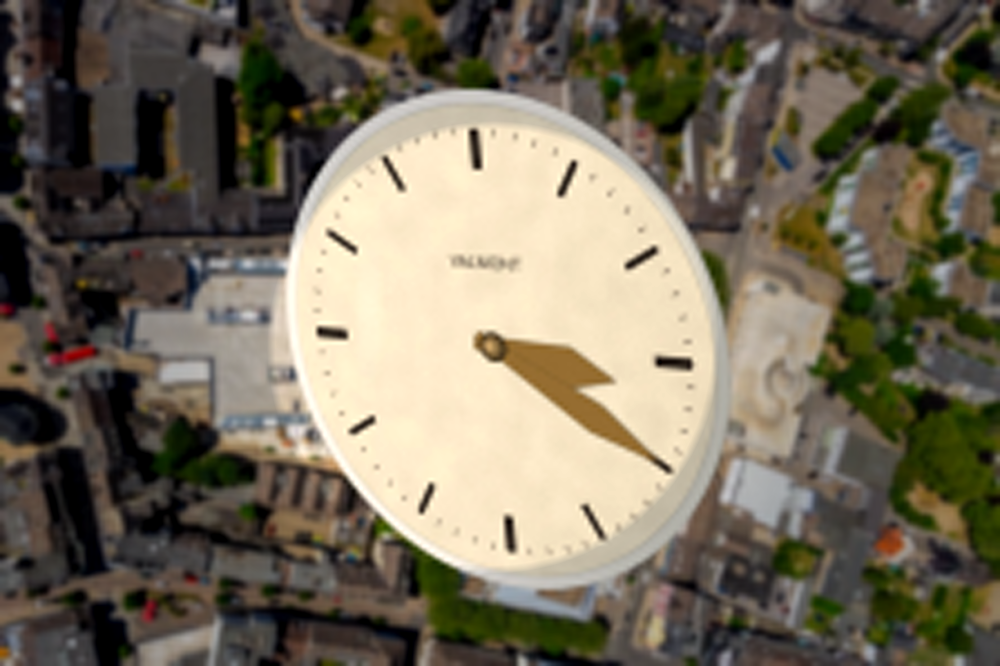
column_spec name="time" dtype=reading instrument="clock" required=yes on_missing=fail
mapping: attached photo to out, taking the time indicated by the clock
3:20
